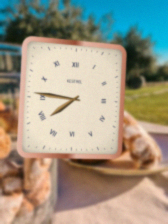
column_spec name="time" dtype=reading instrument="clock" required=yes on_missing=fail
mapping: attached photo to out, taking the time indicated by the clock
7:46
